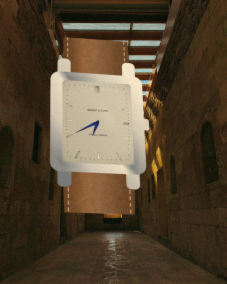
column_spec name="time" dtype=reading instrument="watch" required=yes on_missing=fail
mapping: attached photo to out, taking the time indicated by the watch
6:40
